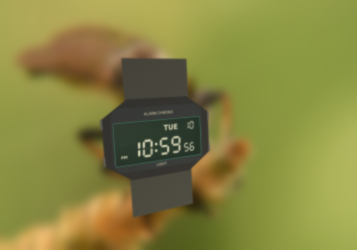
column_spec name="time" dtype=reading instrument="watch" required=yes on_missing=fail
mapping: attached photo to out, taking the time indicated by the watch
10:59
